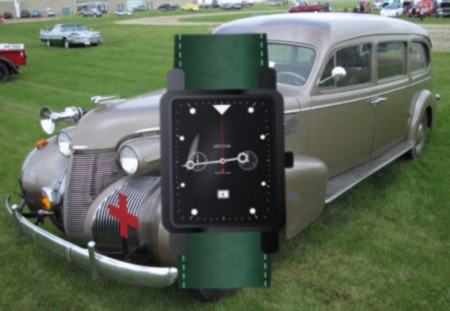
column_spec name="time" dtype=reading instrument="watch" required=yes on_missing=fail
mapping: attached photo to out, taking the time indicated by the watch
2:44
